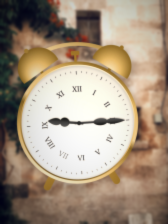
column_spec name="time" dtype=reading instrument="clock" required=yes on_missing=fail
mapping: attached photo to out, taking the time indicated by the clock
9:15
